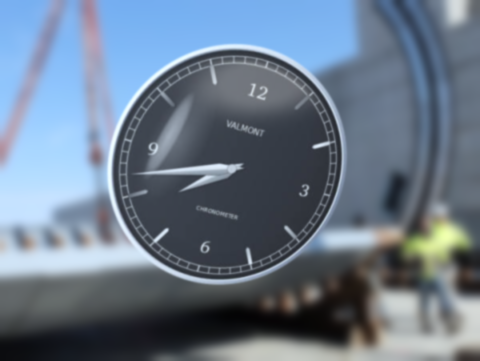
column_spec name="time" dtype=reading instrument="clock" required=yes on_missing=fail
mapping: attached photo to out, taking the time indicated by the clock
7:42
